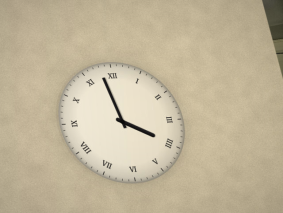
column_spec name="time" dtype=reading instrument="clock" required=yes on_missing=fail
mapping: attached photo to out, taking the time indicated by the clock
3:58
